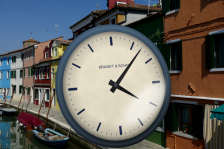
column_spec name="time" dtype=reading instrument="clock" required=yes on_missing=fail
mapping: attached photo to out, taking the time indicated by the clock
4:07
